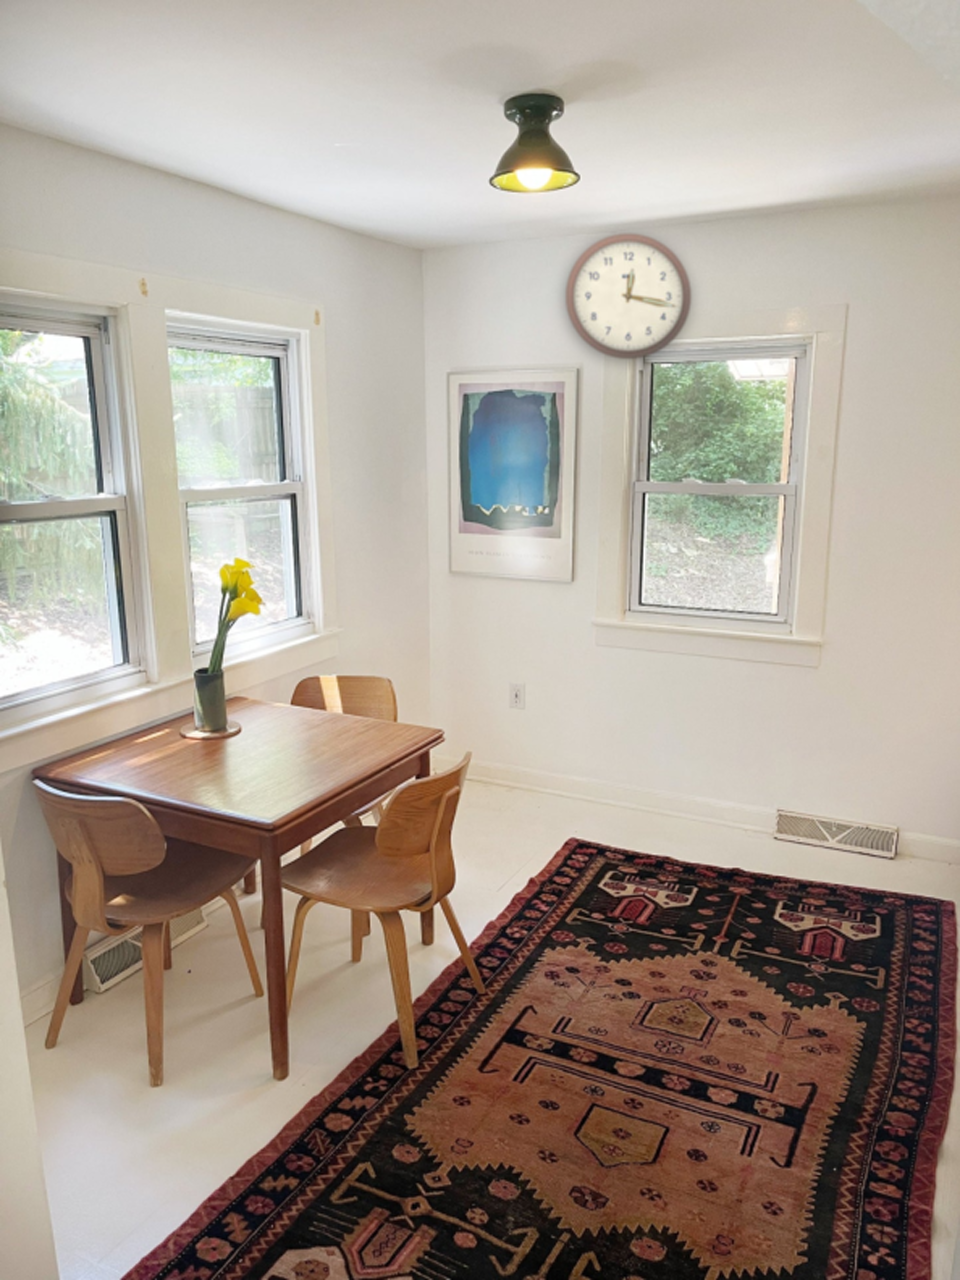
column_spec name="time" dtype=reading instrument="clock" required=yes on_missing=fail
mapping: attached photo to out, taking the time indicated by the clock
12:17
